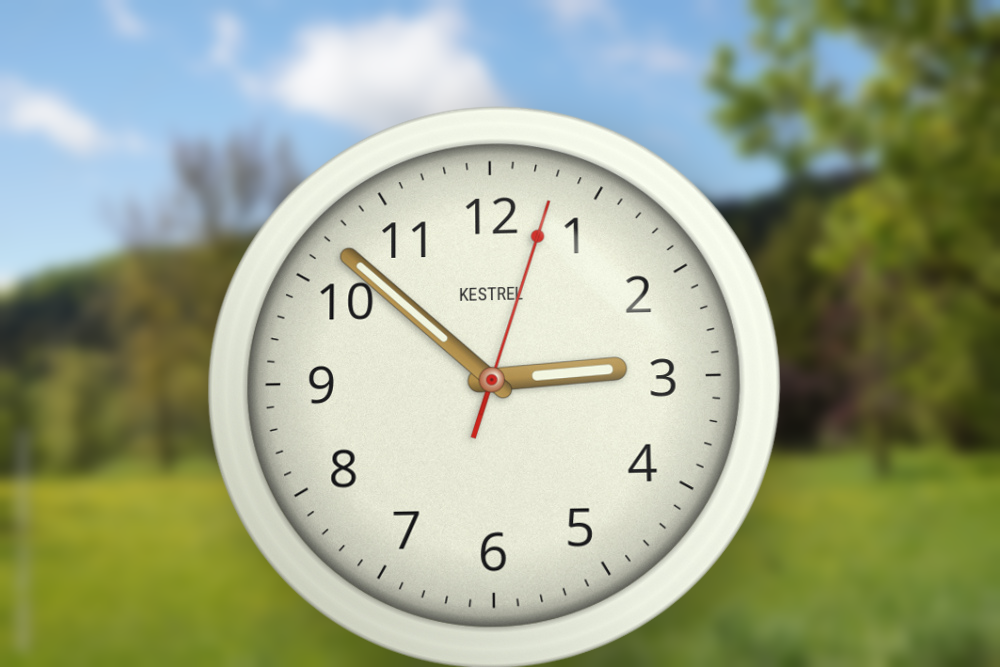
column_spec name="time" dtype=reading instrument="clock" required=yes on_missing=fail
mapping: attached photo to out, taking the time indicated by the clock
2:52:03
